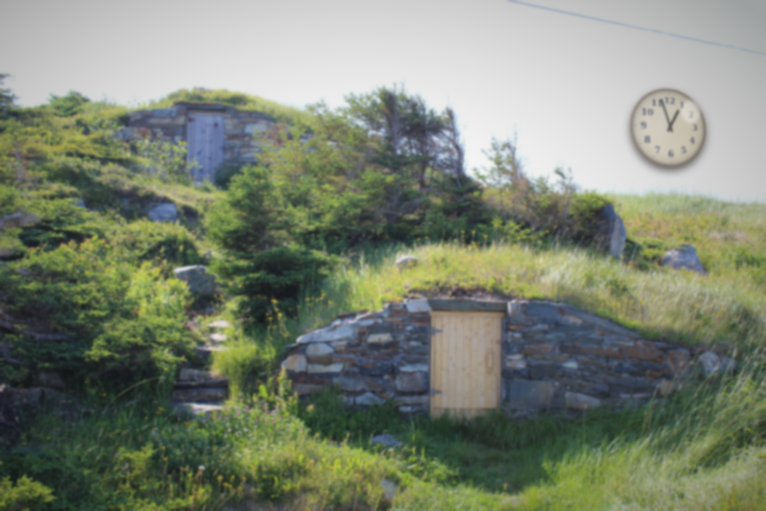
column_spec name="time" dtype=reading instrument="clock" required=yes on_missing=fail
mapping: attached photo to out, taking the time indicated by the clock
12:57
